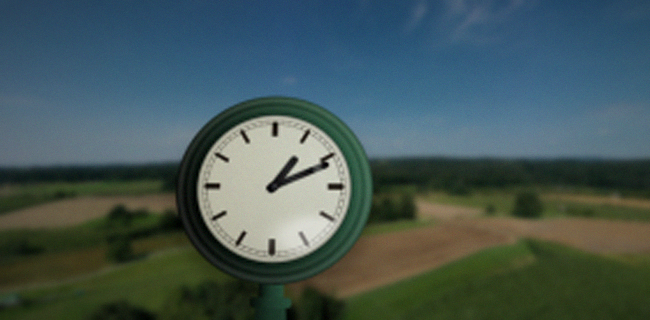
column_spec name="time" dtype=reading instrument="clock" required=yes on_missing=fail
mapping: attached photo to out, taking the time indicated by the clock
1:11
